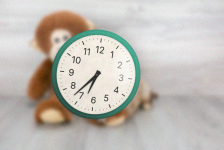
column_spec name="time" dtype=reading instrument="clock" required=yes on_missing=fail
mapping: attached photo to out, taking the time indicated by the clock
6:37
